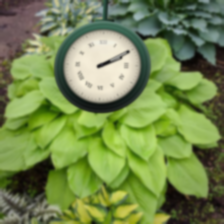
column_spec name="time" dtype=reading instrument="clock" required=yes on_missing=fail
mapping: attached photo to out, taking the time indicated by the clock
2:10
